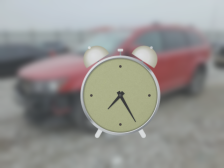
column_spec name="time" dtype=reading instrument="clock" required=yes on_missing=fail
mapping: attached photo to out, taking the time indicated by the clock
7:25
